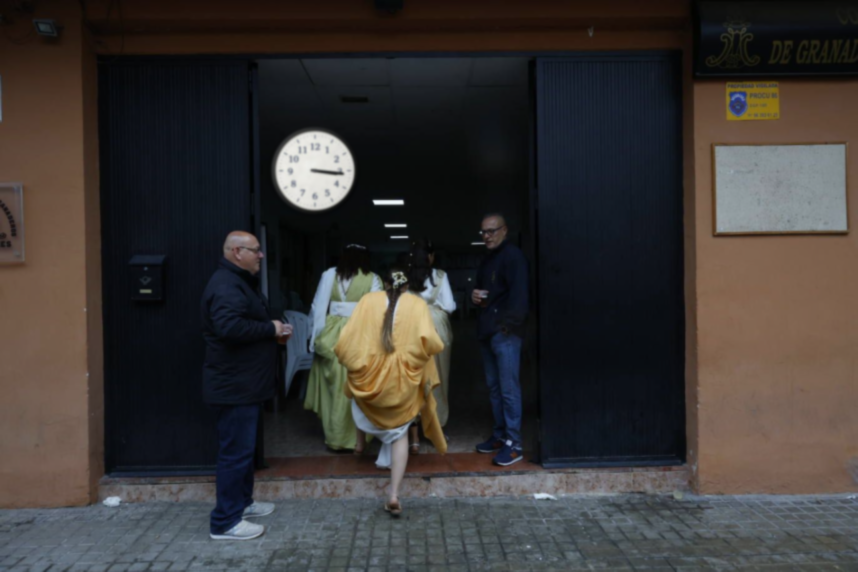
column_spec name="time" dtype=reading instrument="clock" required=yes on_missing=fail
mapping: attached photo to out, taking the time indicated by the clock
3:16
